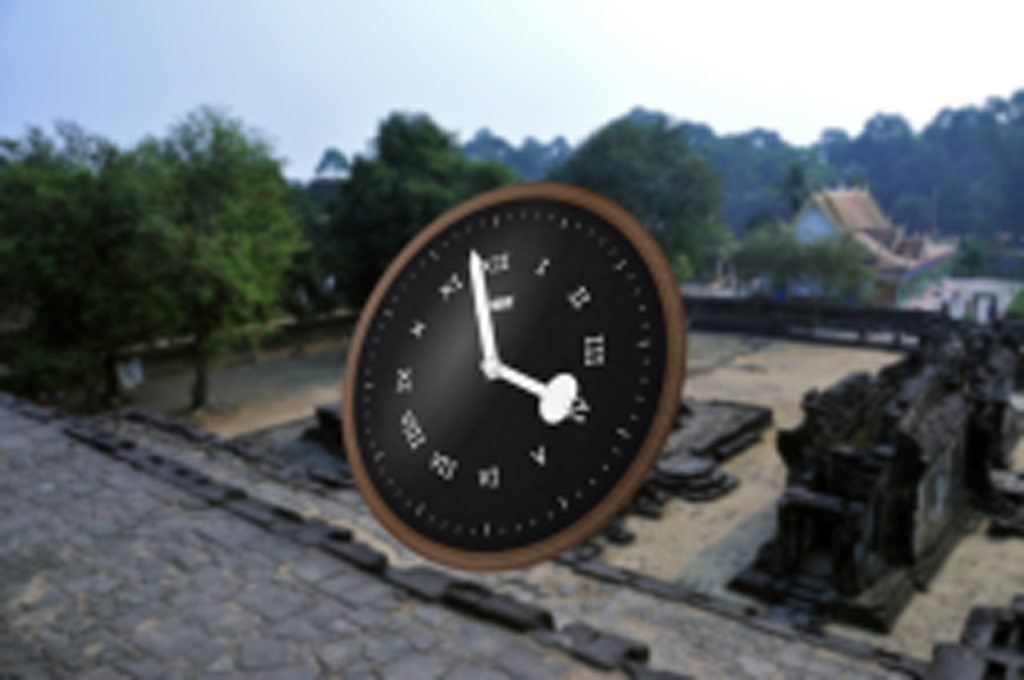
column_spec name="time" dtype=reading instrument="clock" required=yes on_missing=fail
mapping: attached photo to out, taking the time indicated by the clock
3:58
